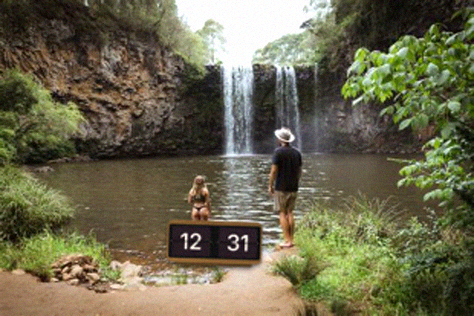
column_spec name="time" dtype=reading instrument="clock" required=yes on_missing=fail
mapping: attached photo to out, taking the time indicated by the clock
12:31
